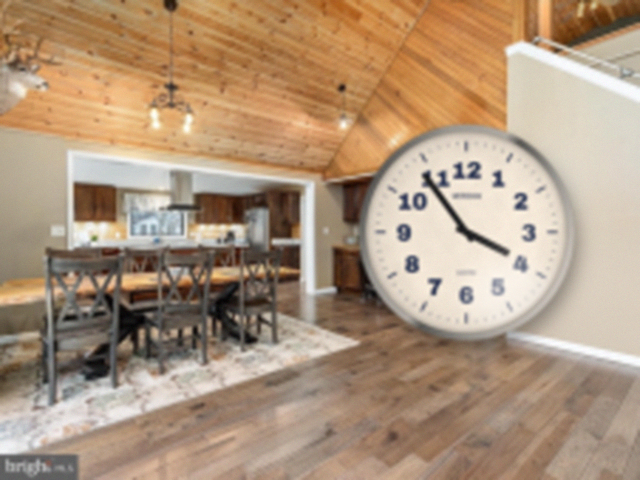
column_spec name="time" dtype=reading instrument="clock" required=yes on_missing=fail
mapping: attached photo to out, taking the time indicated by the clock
3:54
